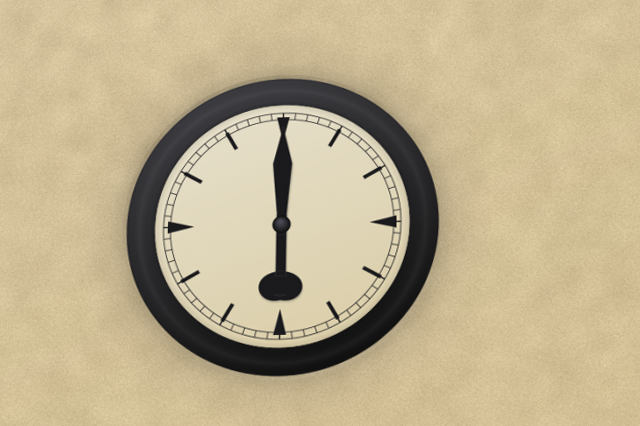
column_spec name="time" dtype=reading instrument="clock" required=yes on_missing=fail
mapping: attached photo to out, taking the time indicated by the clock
6:00
